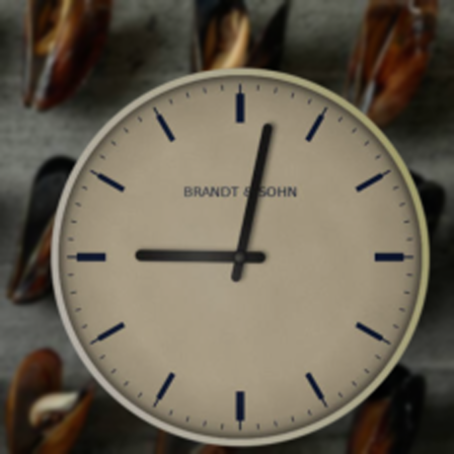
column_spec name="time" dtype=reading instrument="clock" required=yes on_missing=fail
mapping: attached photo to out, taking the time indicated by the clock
9:02
